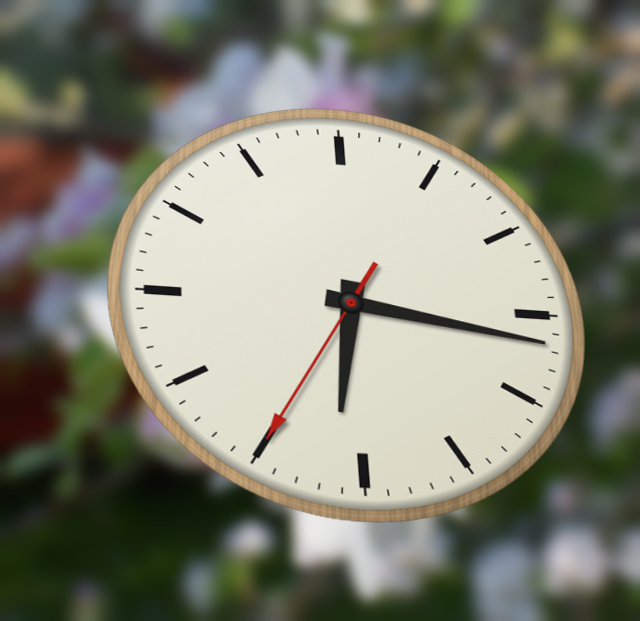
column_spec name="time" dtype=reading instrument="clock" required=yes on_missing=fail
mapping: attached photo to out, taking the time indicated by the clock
6:16:35
